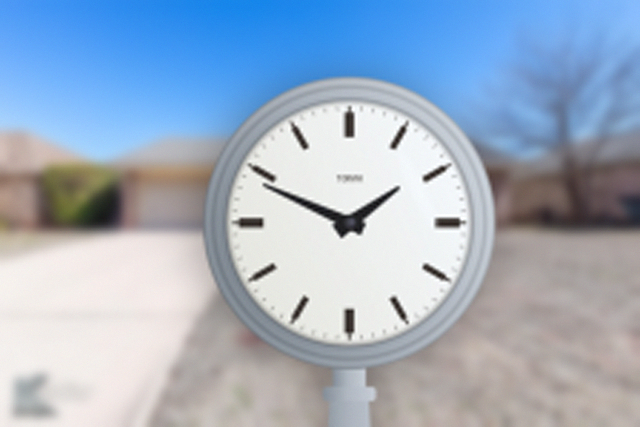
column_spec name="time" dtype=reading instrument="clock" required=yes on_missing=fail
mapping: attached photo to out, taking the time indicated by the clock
1:49
